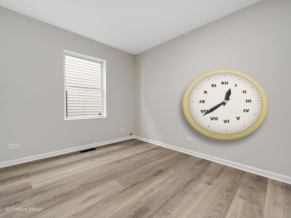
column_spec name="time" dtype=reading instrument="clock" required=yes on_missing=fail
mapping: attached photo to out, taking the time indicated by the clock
12:39
